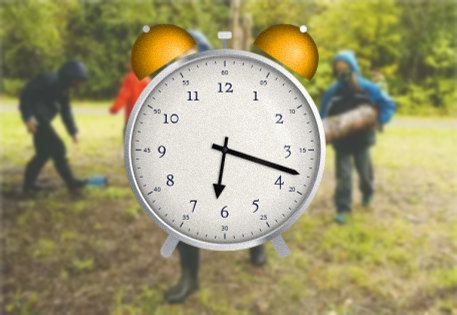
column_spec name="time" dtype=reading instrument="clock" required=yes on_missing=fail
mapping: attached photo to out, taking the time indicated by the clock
6:18
